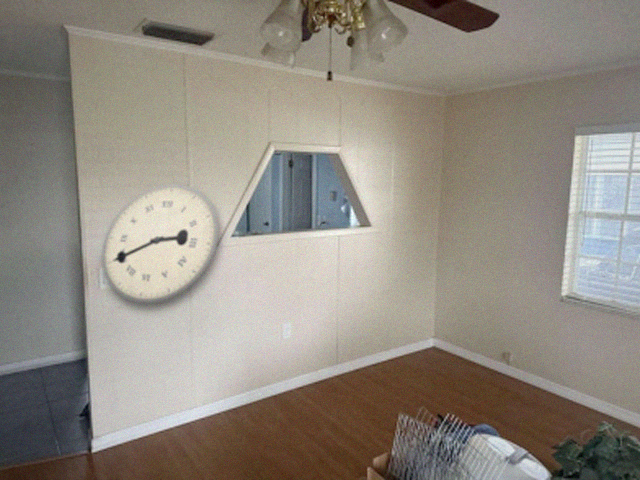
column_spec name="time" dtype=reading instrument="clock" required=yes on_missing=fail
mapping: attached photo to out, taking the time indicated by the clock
2:40
